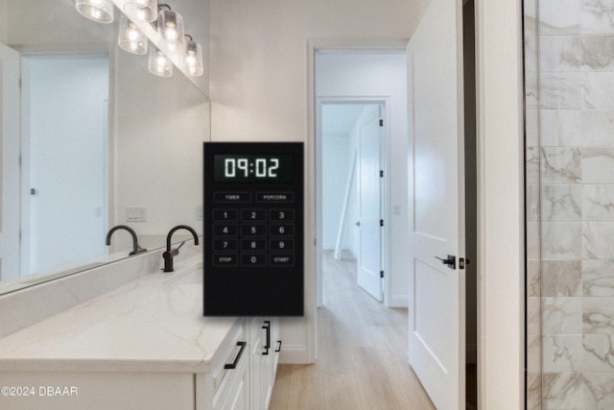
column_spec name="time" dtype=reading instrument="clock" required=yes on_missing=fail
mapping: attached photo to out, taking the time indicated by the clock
9:02
